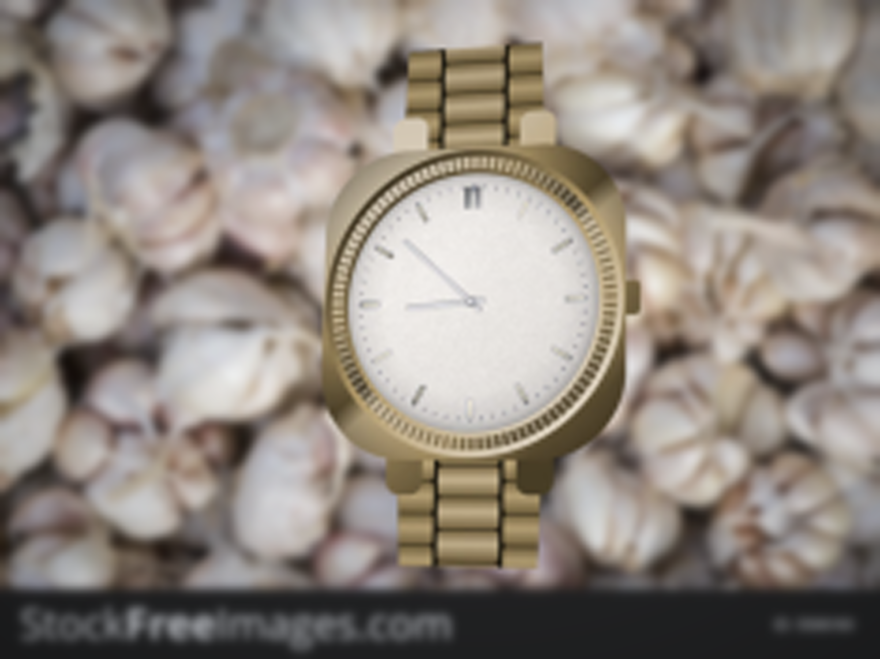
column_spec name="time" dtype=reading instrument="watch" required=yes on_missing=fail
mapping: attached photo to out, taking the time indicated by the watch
8:52
